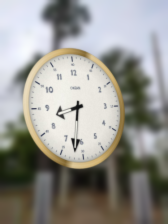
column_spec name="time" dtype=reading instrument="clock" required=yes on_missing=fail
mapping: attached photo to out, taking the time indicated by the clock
8:32
